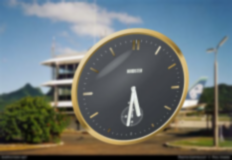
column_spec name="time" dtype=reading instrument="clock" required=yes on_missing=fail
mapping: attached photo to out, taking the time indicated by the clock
5:31
